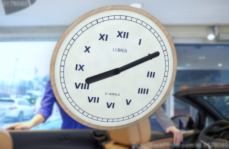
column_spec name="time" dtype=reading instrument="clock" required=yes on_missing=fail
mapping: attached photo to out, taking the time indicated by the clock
8:10
